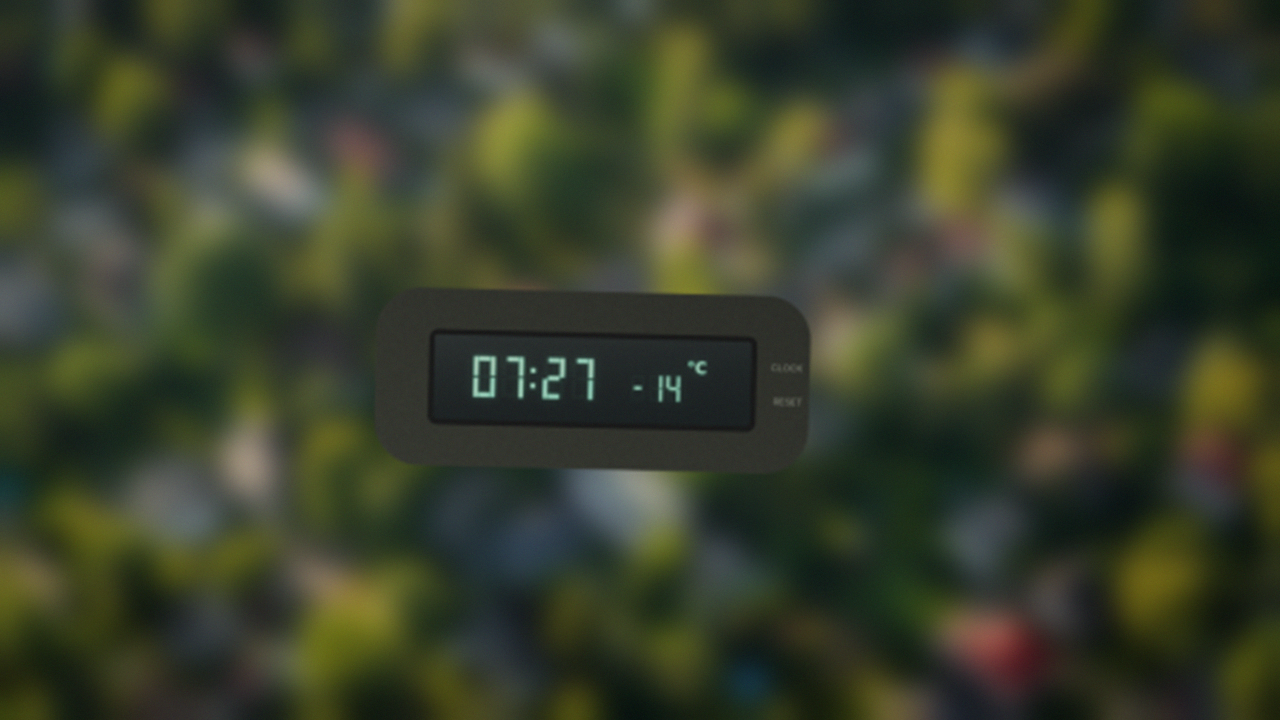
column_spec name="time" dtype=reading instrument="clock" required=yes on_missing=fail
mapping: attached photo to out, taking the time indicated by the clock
7:27
